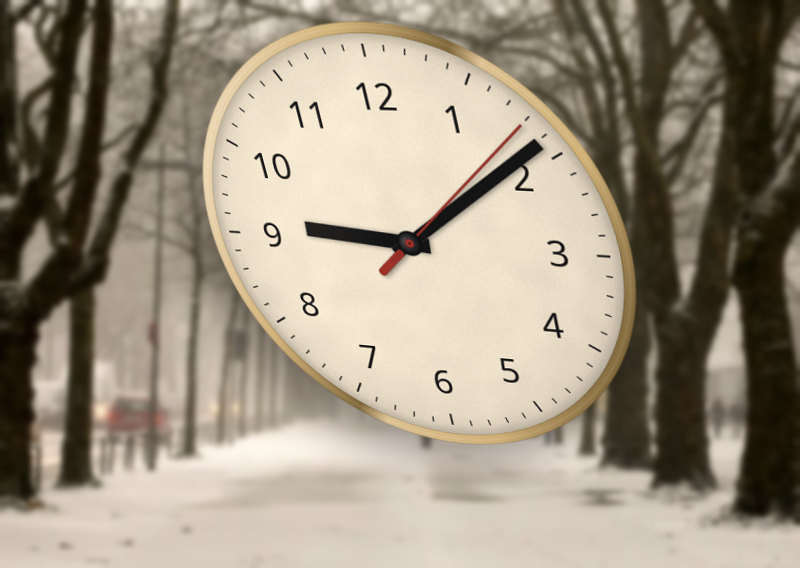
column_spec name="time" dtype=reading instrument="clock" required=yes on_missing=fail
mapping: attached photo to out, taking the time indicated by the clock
9:09:08
